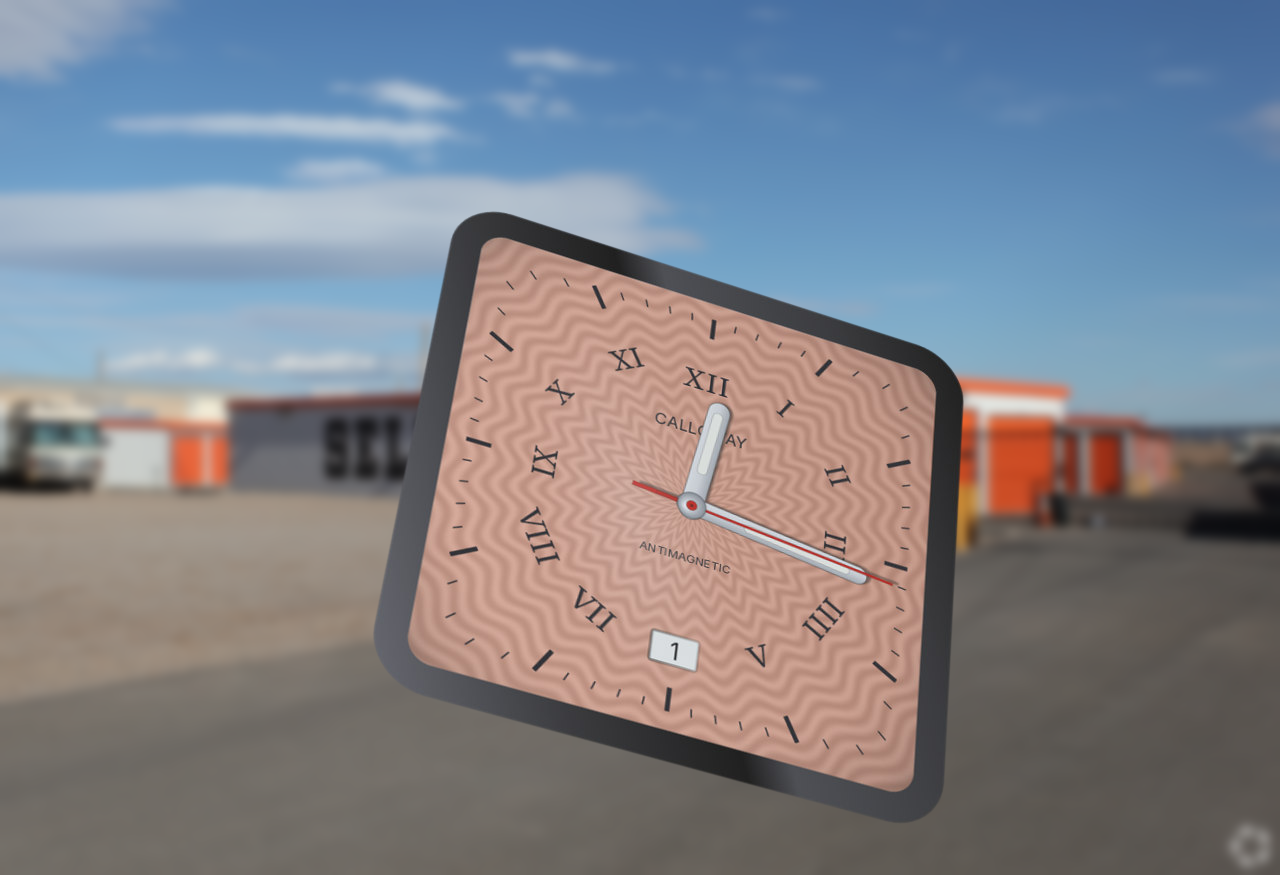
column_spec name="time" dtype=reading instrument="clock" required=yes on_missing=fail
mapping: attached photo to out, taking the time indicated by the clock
12:16:16
